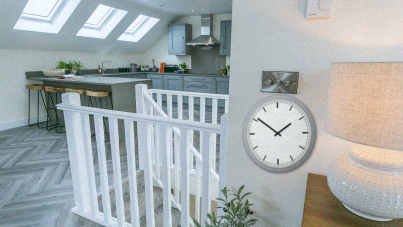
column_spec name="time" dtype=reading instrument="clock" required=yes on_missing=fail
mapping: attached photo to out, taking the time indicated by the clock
1:51
